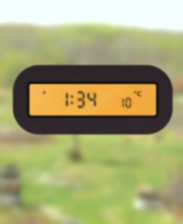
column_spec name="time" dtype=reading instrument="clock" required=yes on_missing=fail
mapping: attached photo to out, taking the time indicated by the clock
1:34
